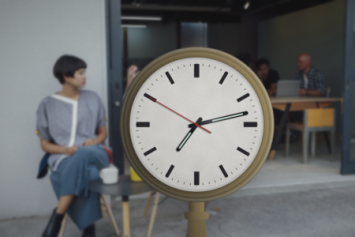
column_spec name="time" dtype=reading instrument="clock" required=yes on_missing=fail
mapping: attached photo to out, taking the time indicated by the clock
7:12:50
